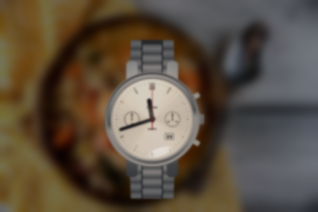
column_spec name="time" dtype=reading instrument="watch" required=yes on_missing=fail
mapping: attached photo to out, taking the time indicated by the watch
11:42
